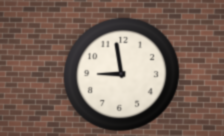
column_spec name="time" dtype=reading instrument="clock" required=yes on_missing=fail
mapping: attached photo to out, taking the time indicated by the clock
8:58
